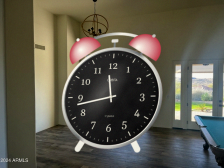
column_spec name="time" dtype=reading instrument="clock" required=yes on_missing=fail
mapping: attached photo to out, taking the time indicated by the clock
11:43
